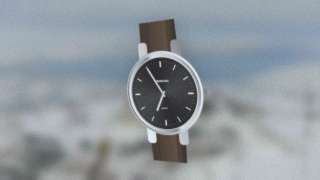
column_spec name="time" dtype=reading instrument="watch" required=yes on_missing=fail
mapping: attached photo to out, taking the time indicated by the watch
6:55
